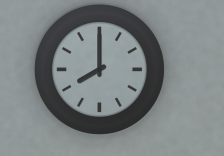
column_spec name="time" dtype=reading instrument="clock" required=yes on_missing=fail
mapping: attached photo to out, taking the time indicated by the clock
8:00
